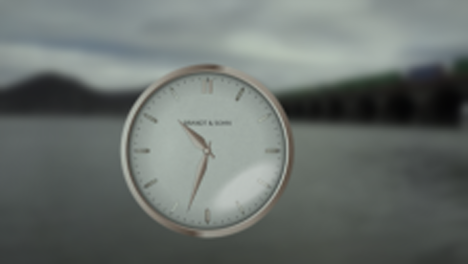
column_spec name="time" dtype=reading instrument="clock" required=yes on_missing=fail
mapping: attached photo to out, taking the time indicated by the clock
10:33
